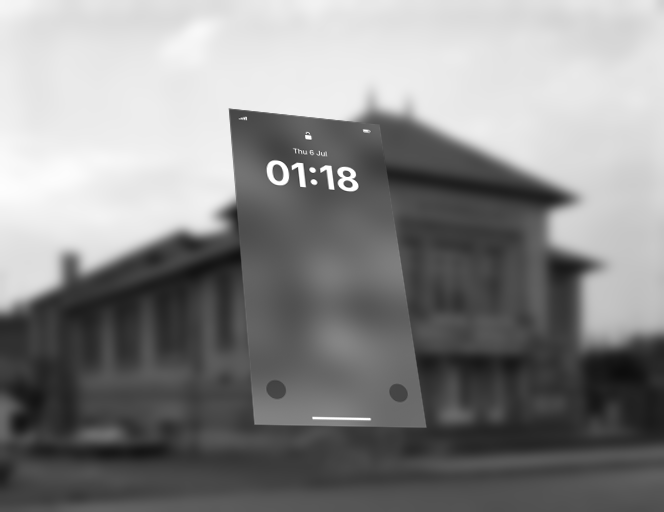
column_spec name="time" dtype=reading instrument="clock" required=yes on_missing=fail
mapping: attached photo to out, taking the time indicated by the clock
1:18
